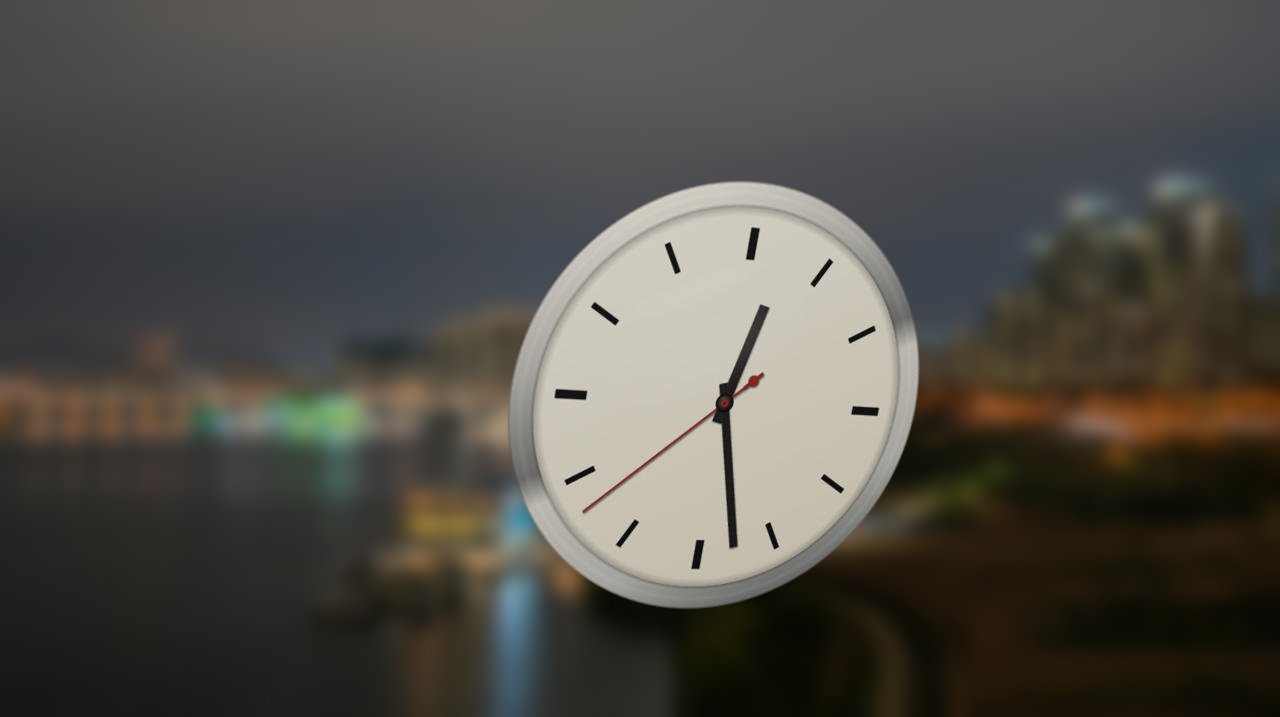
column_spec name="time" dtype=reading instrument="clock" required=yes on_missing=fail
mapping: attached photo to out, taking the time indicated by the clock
12:27:38
